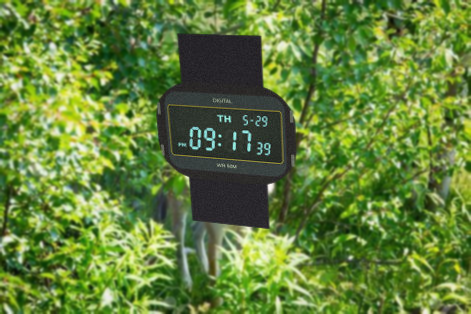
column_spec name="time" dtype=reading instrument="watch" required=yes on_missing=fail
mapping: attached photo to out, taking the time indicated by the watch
9:17:39
